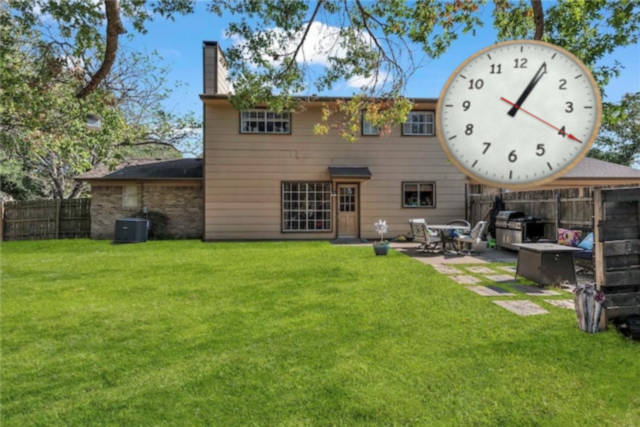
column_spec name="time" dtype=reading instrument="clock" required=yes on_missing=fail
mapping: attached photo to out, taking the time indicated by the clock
1:04:20
